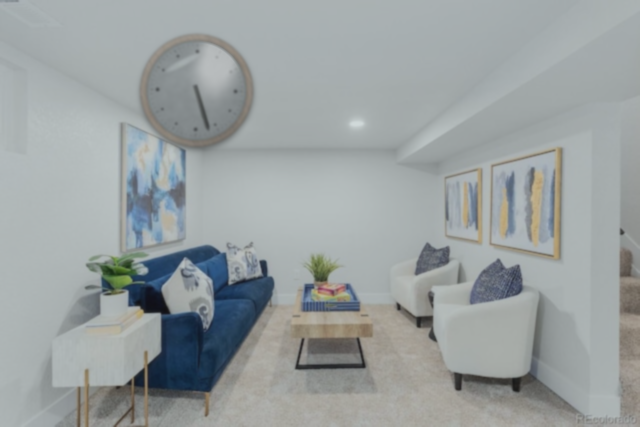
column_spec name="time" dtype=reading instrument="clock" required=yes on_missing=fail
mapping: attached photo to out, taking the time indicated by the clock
5:27
